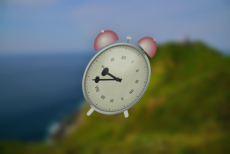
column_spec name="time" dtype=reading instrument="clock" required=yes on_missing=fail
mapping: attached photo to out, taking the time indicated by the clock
9:44
